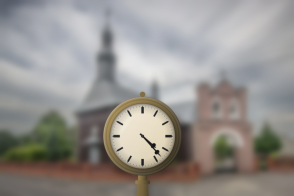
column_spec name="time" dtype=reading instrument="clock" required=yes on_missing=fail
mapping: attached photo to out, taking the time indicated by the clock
4:23
